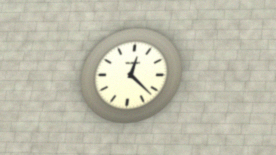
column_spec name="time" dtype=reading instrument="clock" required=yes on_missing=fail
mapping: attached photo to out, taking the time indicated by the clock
12:22
